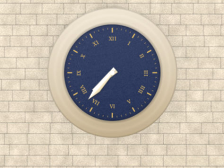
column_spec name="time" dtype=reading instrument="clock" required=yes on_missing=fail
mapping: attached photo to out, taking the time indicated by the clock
7:37
